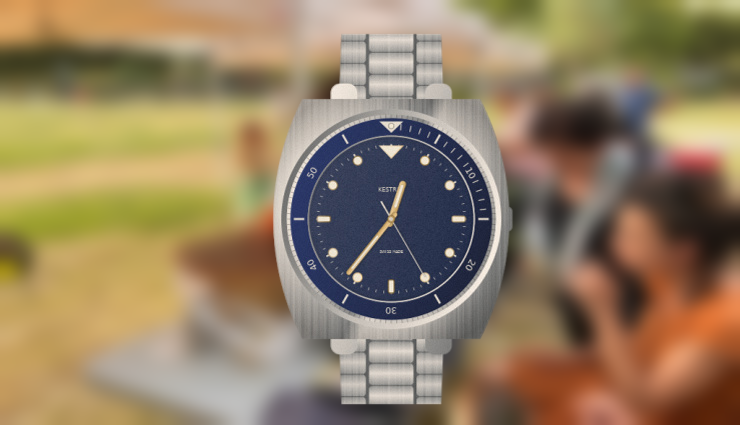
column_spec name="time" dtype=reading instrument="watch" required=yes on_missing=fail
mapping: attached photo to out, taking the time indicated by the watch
12:36:25
